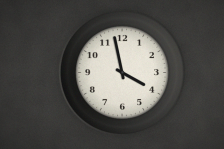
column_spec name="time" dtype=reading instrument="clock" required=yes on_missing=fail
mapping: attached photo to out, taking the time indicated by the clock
3:58
